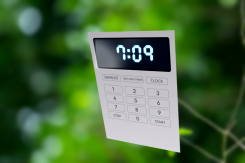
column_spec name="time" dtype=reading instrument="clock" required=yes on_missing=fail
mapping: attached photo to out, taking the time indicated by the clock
7:09
